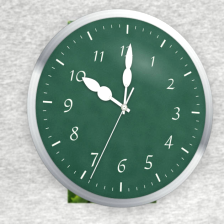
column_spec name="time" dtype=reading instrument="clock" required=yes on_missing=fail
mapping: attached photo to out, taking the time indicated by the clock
10:00:34
